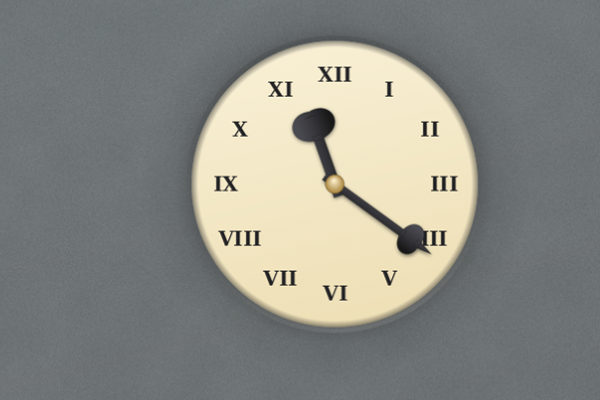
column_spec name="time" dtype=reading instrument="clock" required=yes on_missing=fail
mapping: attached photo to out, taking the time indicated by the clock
11:21
